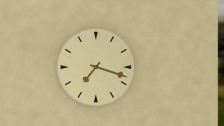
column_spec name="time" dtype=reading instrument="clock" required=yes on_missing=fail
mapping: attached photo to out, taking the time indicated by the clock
7:18
